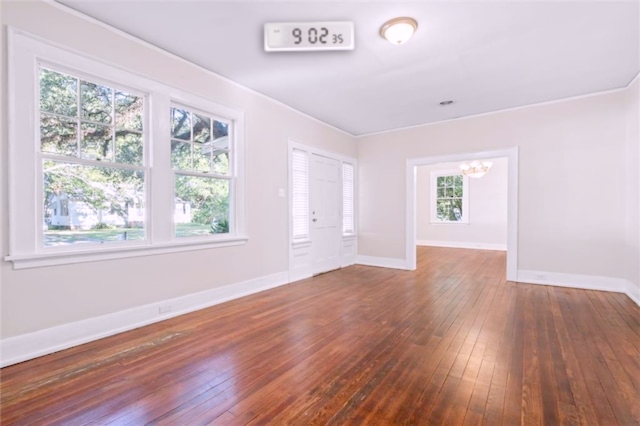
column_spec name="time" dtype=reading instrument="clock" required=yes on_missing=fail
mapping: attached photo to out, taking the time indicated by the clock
9:02
